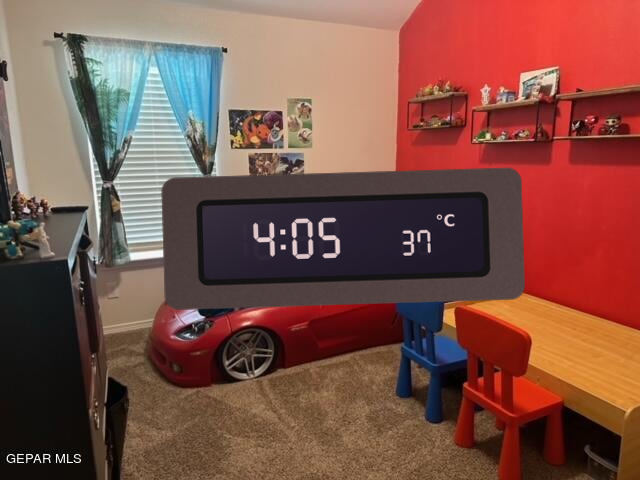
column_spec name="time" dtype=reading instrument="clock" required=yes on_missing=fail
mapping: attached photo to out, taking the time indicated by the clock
4:05
